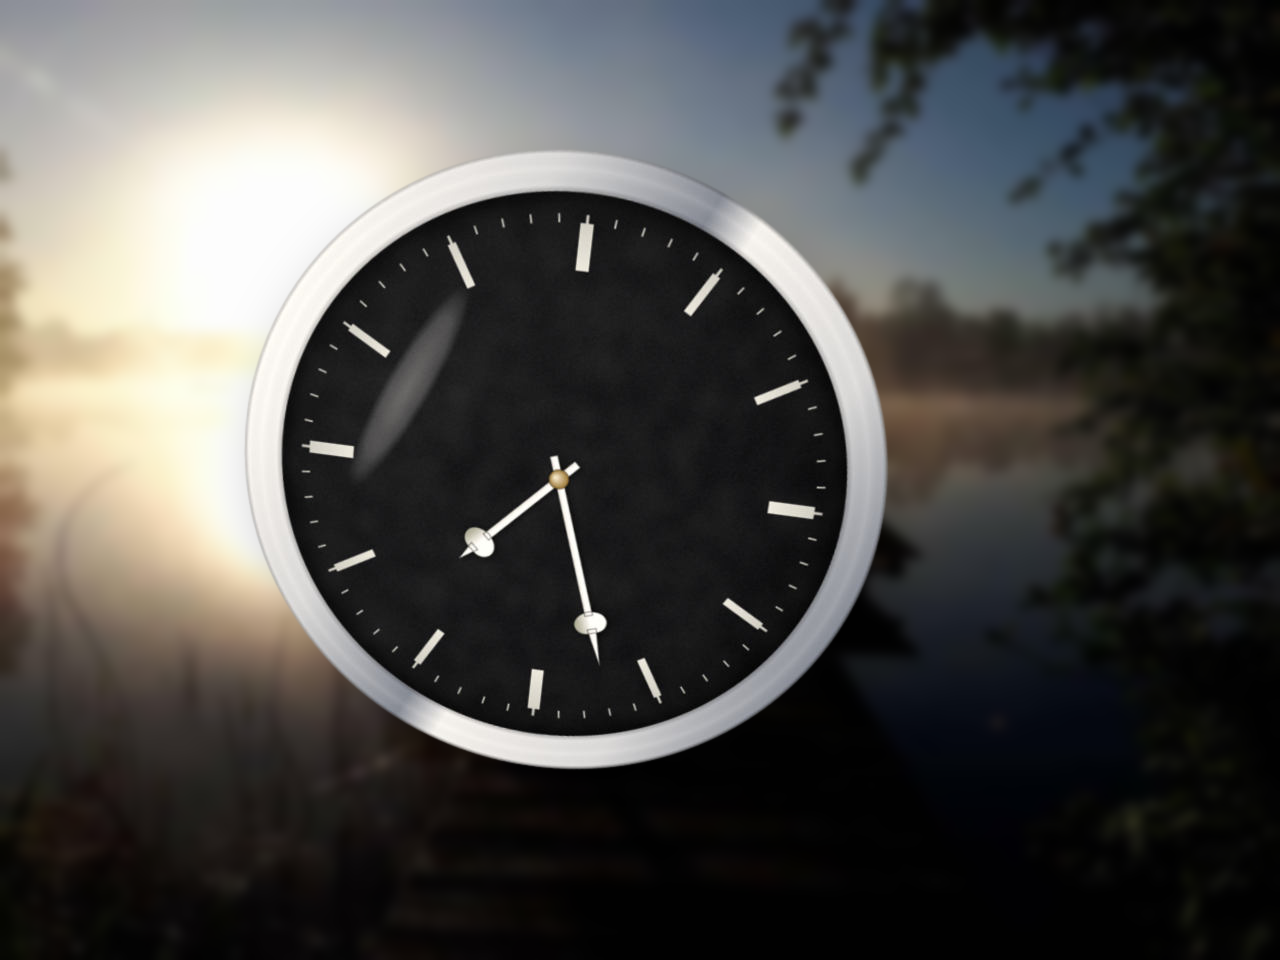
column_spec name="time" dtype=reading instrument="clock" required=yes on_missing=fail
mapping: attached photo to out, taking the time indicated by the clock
7:27
